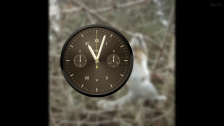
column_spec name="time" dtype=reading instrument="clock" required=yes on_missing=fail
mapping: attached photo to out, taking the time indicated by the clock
11:03
